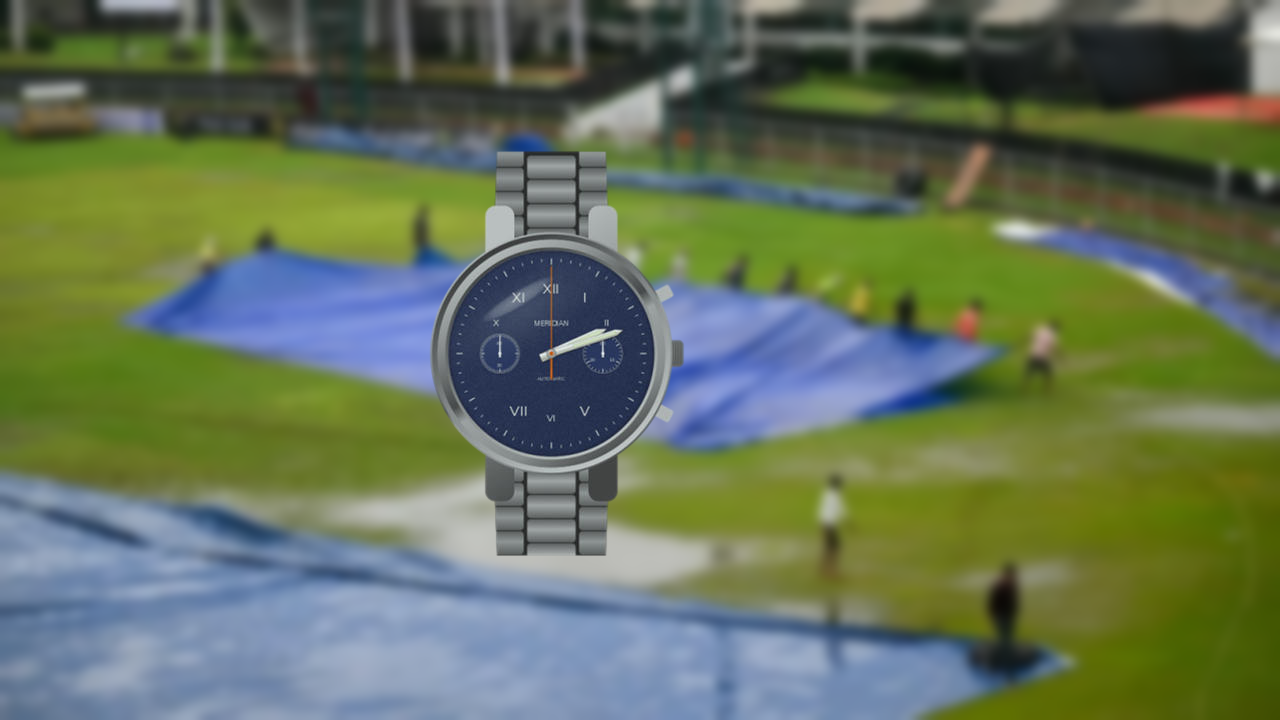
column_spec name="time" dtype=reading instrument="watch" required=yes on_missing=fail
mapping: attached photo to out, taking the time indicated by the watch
2:12
